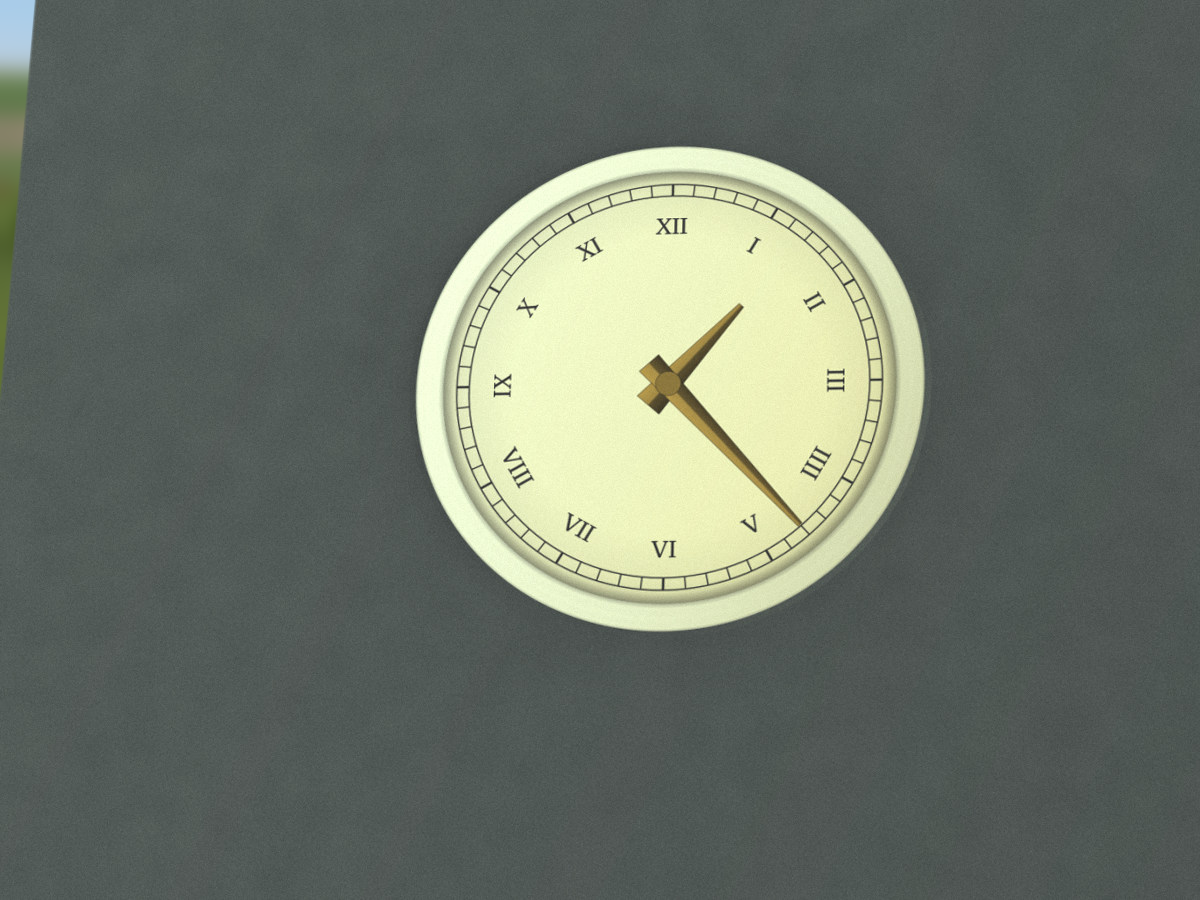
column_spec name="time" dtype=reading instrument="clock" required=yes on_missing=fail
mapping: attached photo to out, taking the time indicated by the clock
1:23
